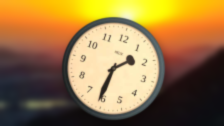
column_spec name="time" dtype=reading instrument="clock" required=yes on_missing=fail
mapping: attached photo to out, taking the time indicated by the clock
1:31
